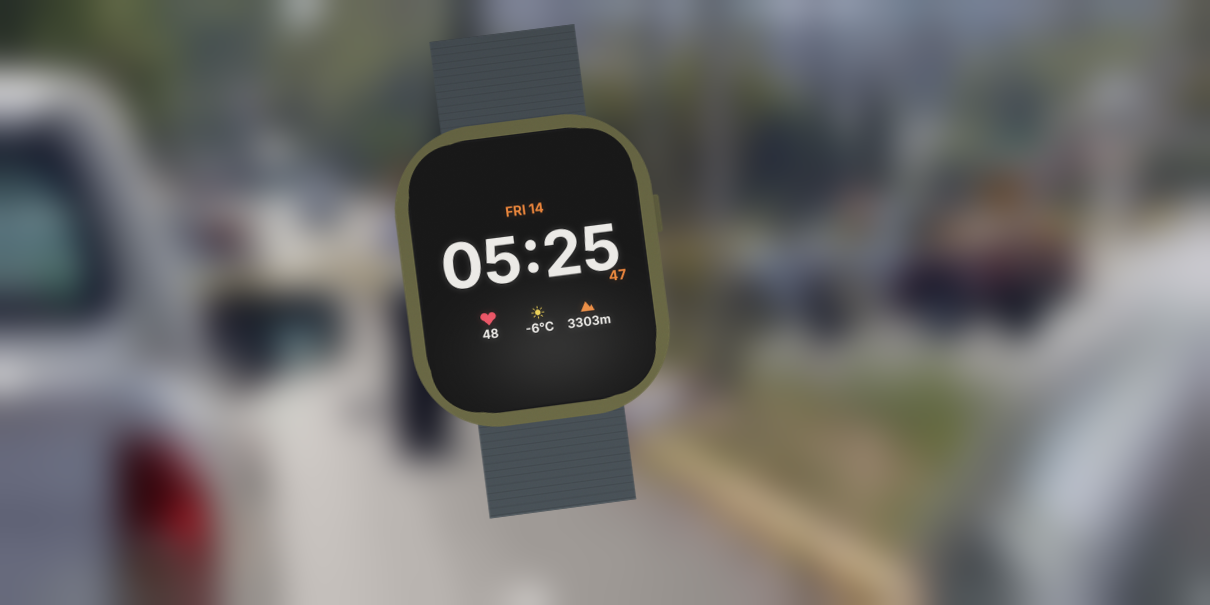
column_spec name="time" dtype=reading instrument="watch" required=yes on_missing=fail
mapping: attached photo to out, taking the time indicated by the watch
5:25:47
